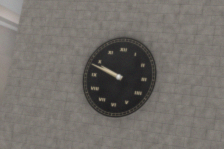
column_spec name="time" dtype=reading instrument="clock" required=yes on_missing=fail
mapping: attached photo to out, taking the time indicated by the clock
9:48
